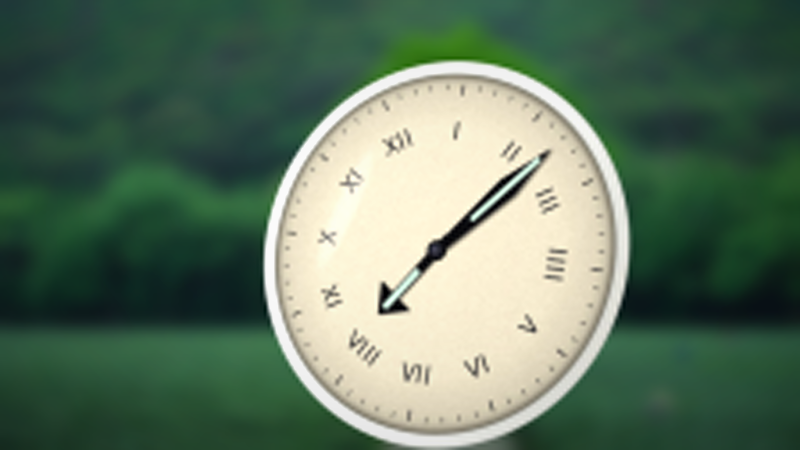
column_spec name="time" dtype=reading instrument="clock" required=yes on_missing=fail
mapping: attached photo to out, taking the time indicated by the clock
8:12
